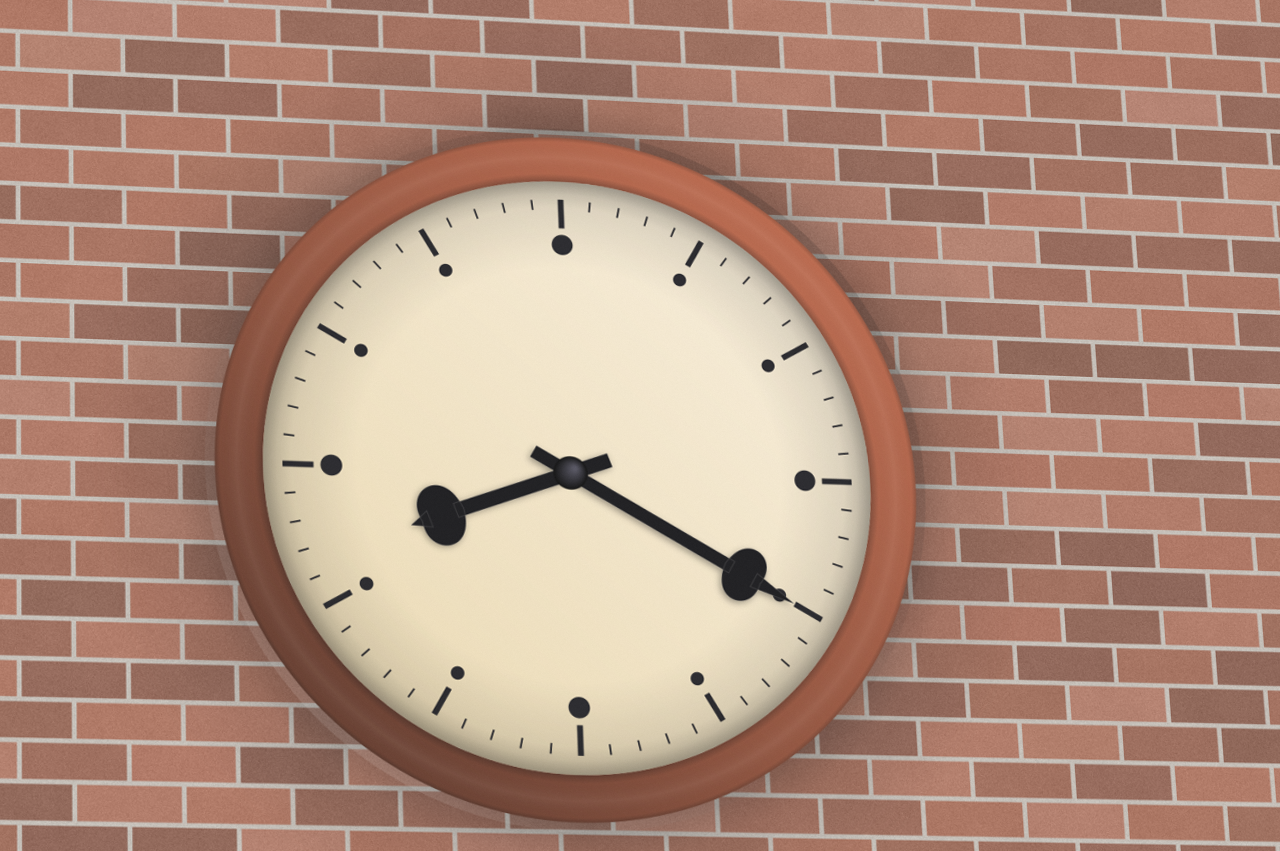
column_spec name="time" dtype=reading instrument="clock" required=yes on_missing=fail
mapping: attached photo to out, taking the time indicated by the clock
8:20
